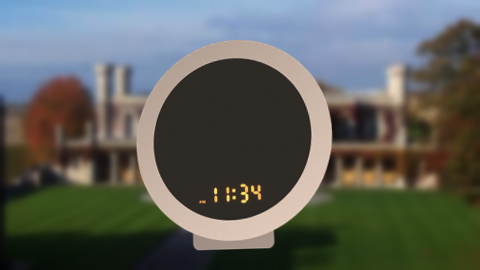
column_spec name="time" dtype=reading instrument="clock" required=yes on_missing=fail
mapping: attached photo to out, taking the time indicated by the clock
11:34
